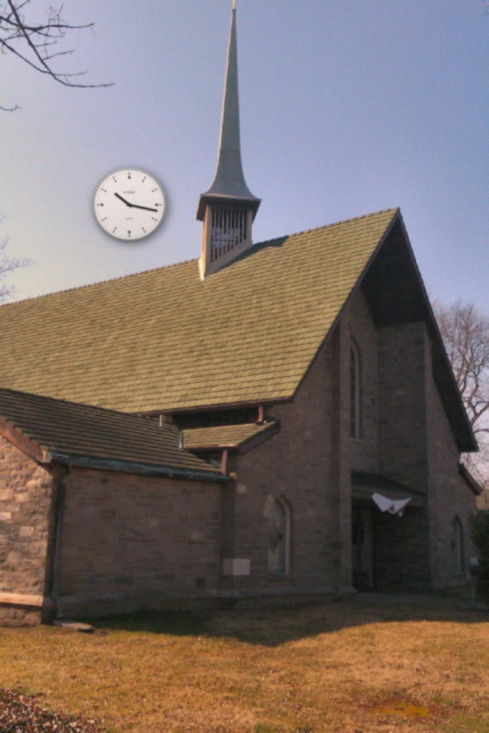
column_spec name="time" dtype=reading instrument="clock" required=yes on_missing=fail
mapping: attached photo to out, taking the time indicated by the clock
10:17
